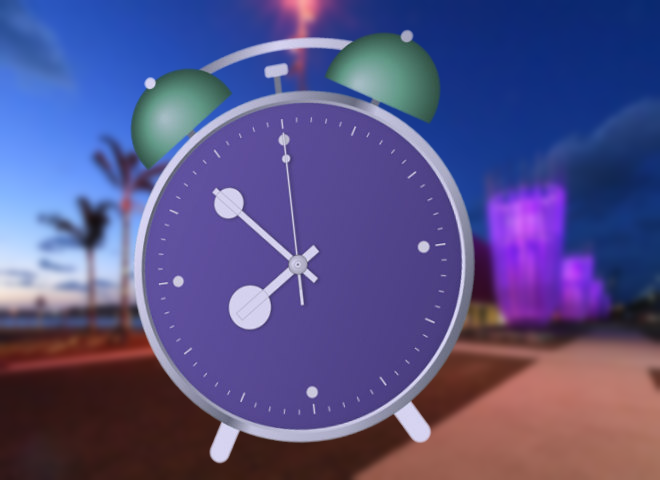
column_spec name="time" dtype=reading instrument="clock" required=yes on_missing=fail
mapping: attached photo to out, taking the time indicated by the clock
7:53:00
